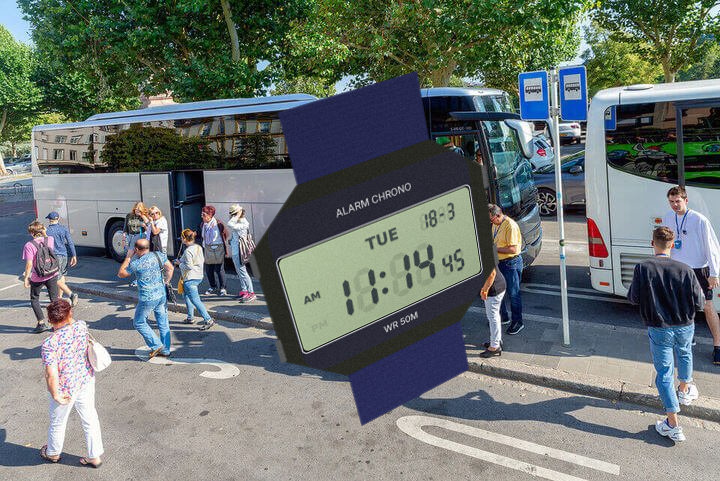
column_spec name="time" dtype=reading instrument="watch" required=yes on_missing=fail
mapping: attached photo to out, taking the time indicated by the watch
11:14:45
